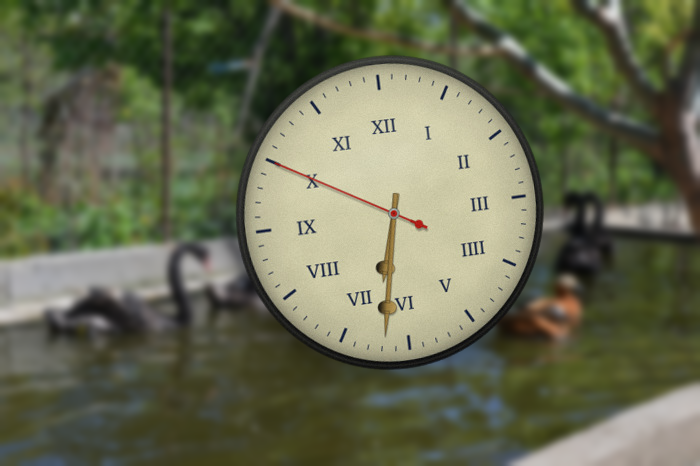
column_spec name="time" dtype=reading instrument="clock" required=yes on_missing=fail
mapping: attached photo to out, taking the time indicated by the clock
6:31:50
